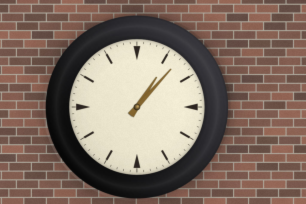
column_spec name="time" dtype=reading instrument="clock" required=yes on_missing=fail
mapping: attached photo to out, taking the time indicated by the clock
1:07
